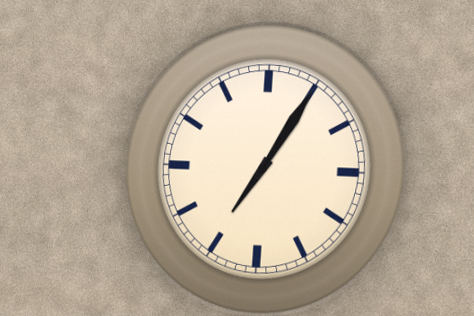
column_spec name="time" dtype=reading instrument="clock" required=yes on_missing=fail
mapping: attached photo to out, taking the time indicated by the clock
7:05
